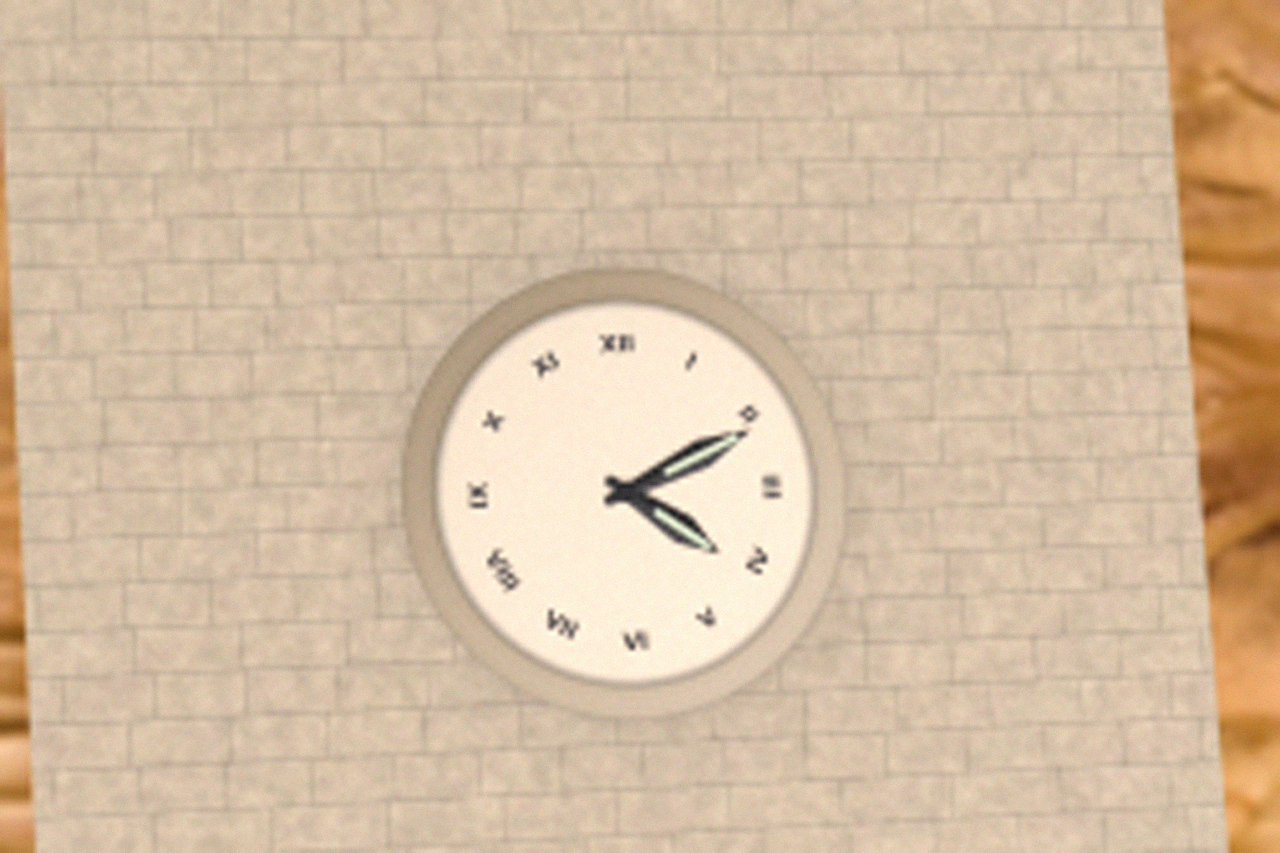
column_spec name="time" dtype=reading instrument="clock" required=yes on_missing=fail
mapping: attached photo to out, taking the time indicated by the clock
4:11
